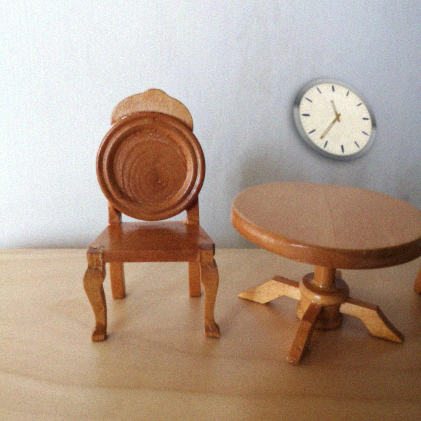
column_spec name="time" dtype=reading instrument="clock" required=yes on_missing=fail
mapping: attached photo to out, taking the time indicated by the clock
11:37
